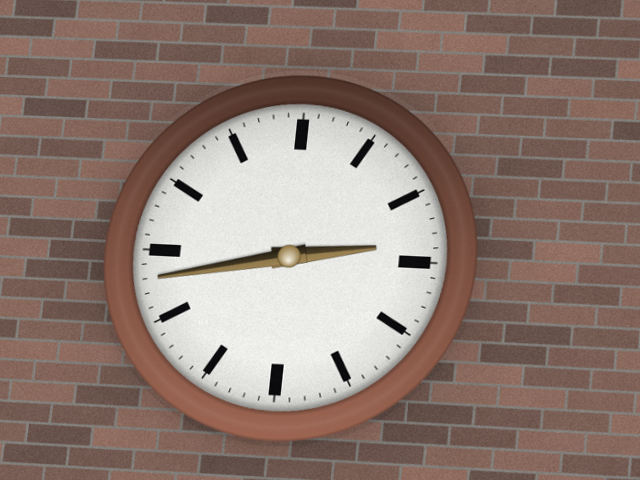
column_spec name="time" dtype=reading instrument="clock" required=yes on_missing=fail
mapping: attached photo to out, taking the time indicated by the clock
2:43
